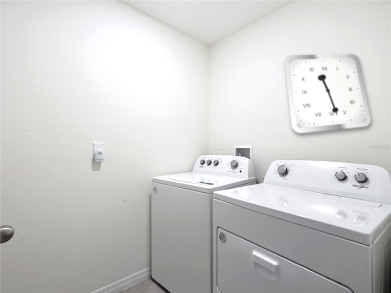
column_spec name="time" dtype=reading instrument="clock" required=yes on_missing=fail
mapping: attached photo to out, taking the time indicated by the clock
11:28
